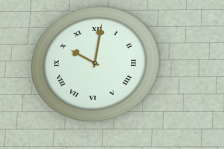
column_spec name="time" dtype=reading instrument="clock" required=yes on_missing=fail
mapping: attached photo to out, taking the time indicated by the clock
10:01
